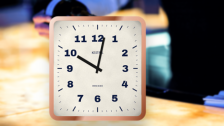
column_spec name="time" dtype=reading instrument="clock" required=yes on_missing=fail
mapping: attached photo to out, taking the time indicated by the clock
10:02
